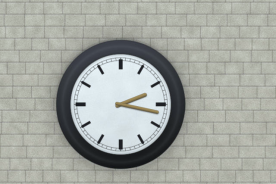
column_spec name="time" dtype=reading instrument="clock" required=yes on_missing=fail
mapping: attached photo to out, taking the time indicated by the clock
2:17
